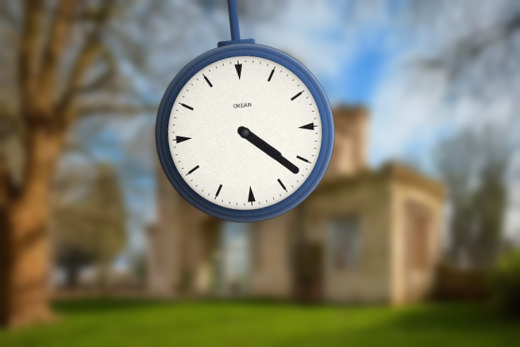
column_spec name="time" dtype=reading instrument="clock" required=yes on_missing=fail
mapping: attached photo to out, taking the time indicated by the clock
4:22
